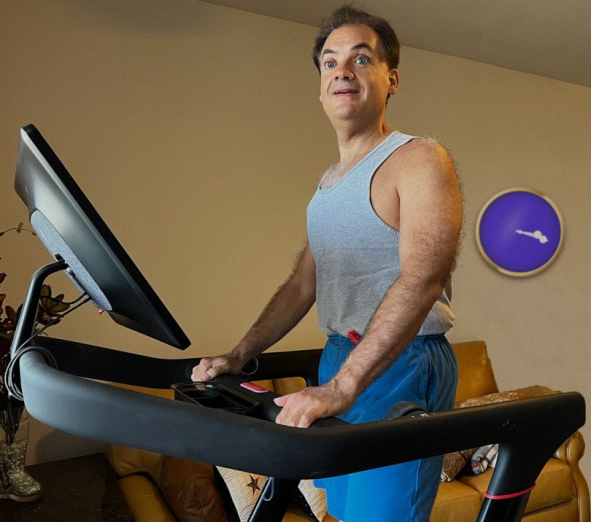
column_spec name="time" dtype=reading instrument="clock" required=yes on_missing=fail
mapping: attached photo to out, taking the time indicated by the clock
3:18
